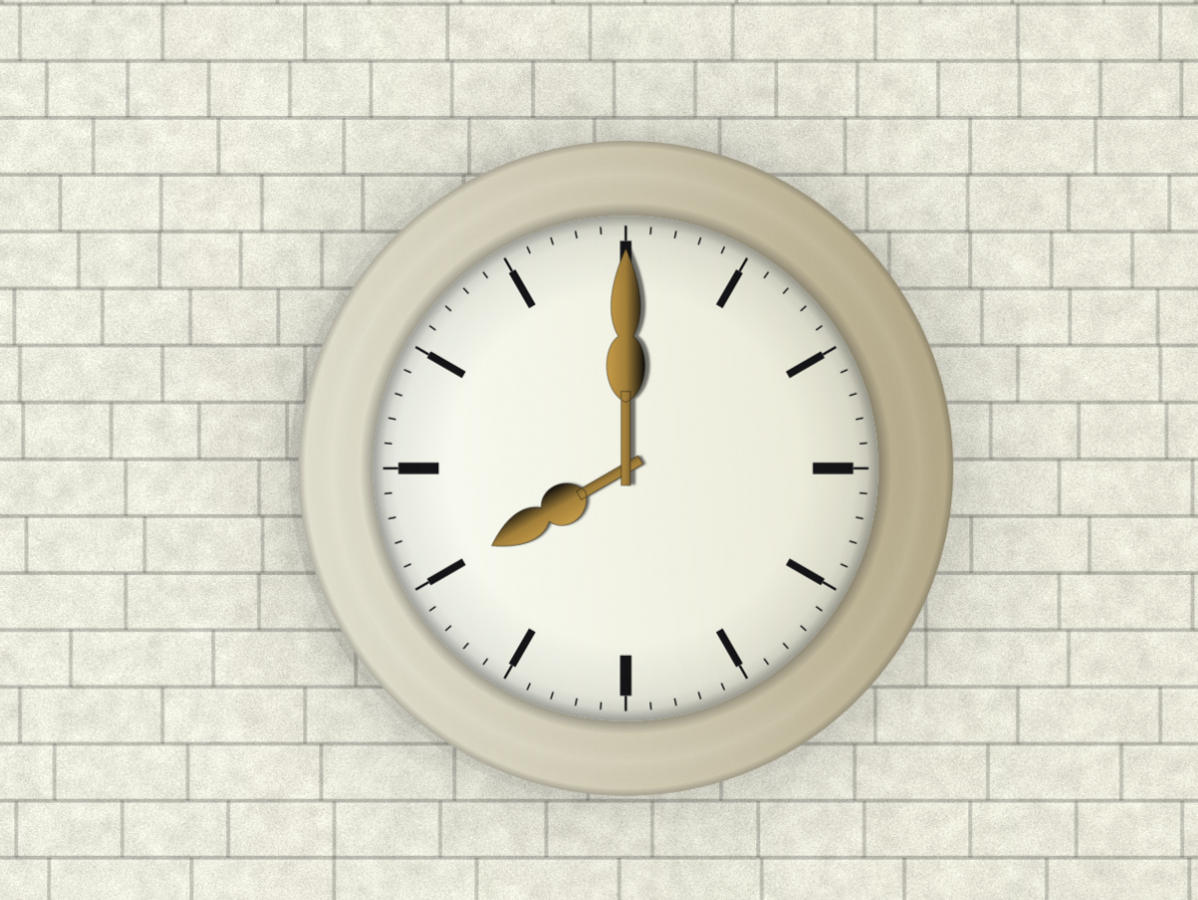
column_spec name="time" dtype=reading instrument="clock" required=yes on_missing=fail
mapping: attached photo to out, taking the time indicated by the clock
8:00
